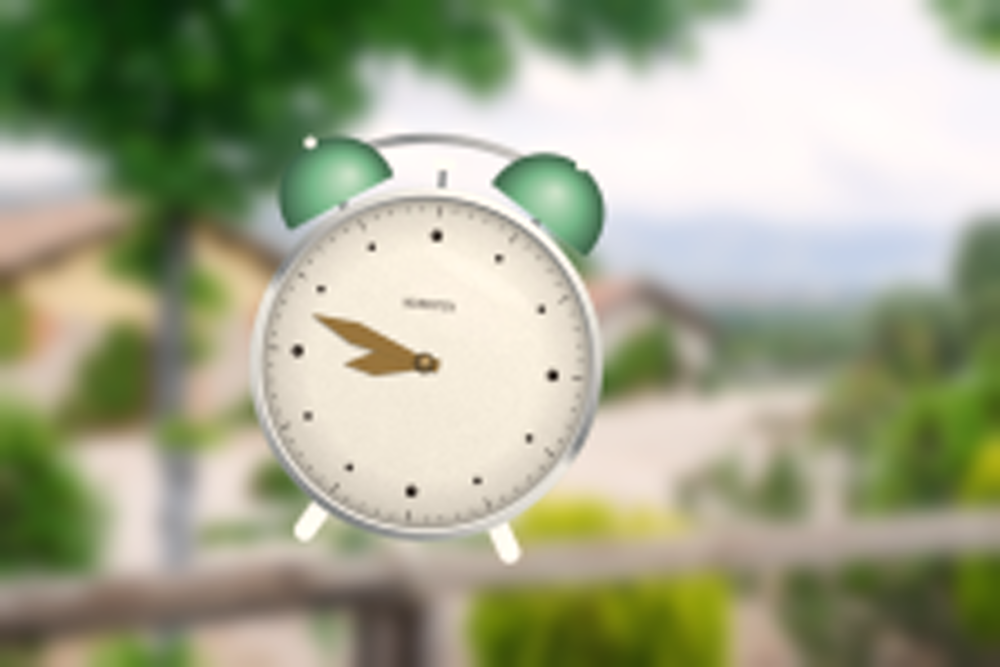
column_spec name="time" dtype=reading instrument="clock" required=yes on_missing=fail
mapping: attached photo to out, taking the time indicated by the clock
8:48
